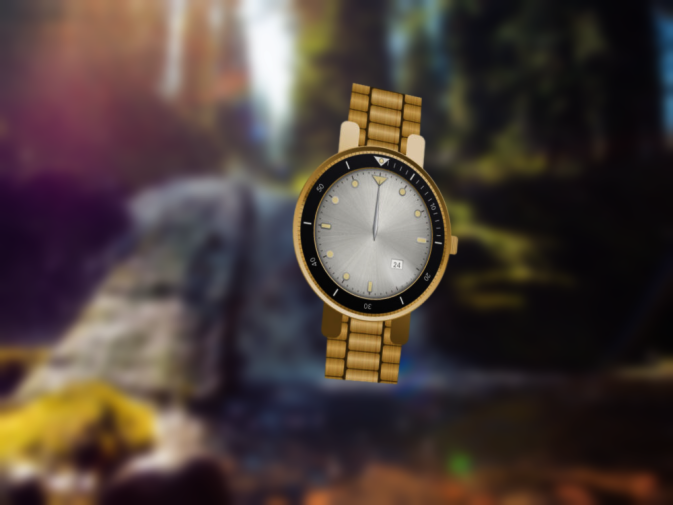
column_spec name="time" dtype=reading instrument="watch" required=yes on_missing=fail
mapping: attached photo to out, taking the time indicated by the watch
12:00
